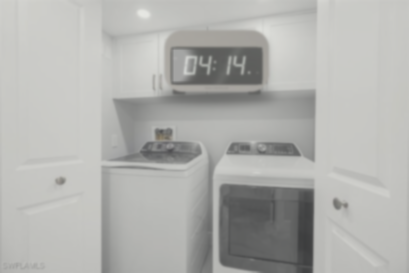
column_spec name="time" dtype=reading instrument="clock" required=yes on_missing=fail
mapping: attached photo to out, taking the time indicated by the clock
4:14
